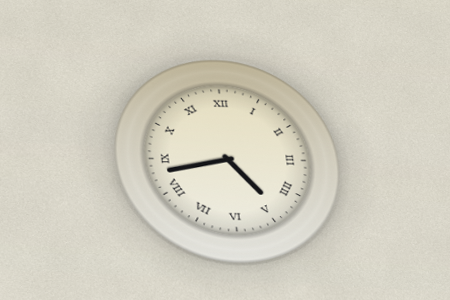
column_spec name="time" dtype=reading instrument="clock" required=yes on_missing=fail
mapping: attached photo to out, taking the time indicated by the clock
4:43
